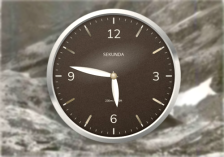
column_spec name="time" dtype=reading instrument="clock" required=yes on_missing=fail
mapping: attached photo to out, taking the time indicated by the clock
5:47
